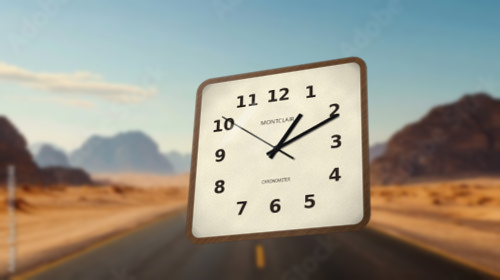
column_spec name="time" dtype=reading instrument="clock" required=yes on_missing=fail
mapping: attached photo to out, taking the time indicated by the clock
1:10:51
